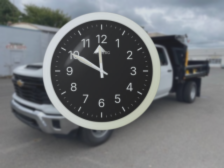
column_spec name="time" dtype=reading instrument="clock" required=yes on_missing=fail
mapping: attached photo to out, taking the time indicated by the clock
11:50
